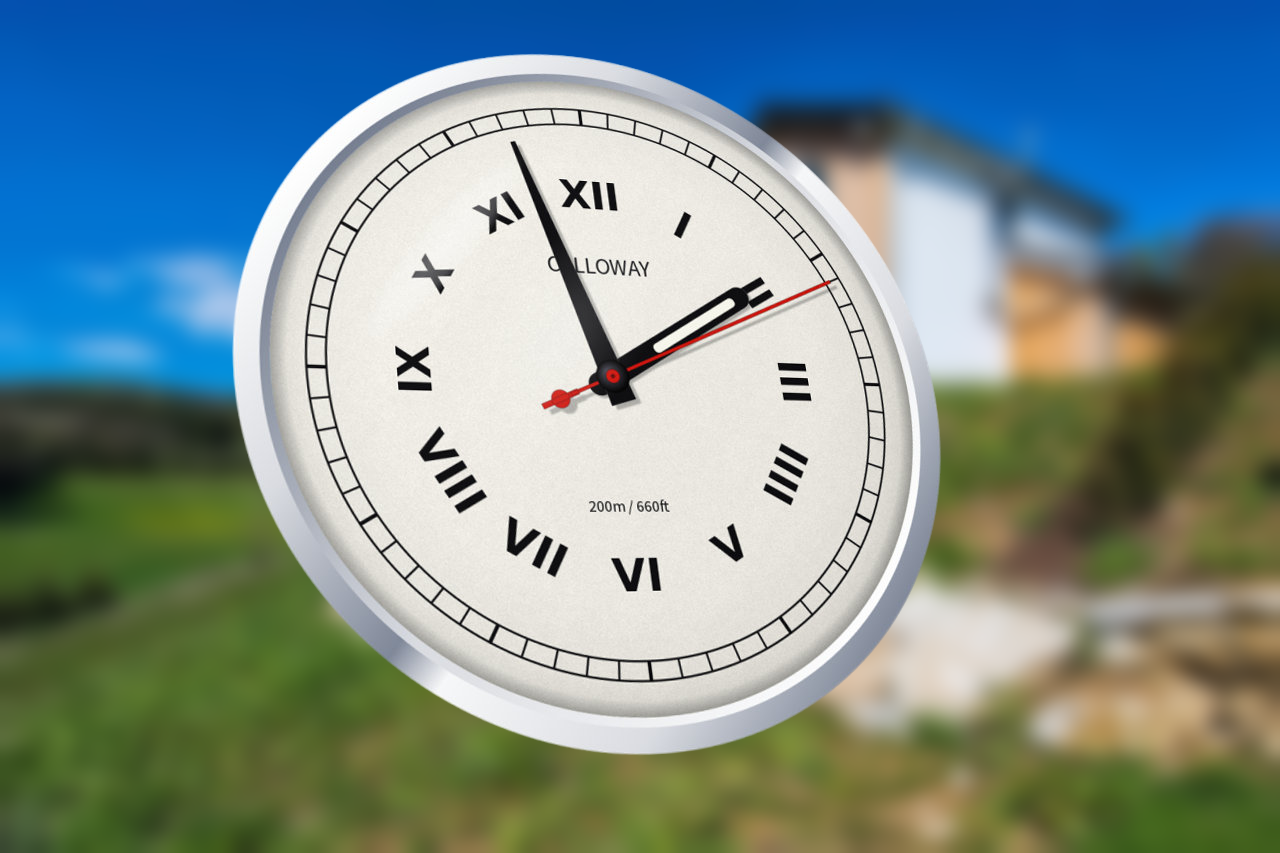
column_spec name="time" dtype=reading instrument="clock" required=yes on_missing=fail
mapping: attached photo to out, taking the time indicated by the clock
1:57:11
